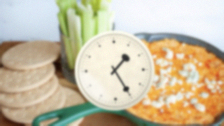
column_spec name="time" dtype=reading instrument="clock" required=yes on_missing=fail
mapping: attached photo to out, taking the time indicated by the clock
1:25
